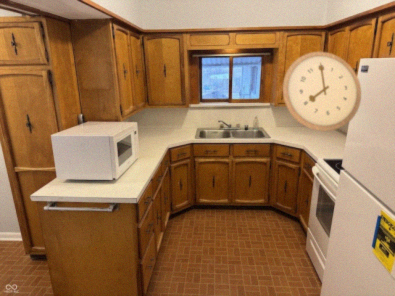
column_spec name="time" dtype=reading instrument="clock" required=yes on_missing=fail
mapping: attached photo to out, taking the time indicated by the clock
8:00
